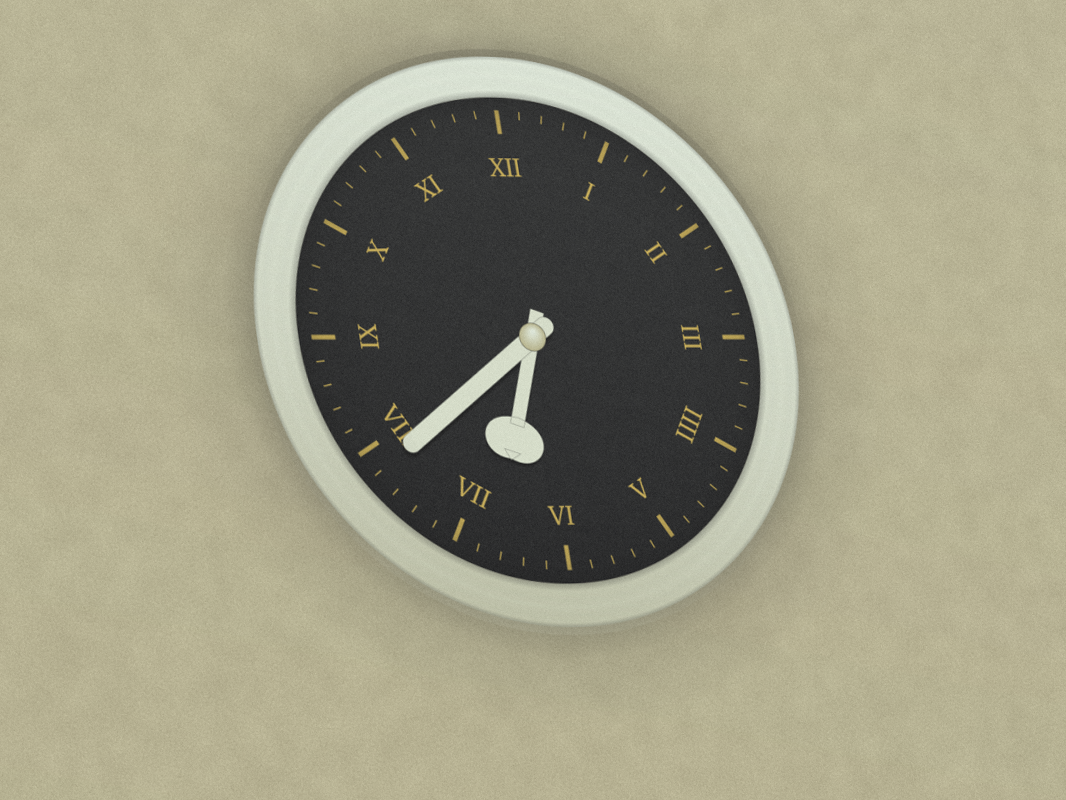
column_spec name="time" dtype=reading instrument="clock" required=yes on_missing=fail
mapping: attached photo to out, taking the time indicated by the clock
6:39
